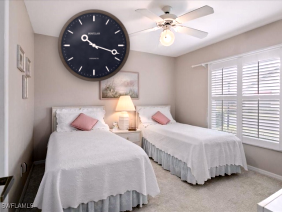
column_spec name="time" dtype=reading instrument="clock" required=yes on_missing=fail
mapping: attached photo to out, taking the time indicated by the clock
10:18
